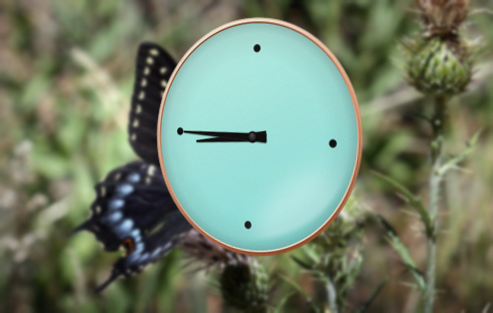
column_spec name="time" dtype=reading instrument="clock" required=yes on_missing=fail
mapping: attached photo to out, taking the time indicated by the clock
8:45
